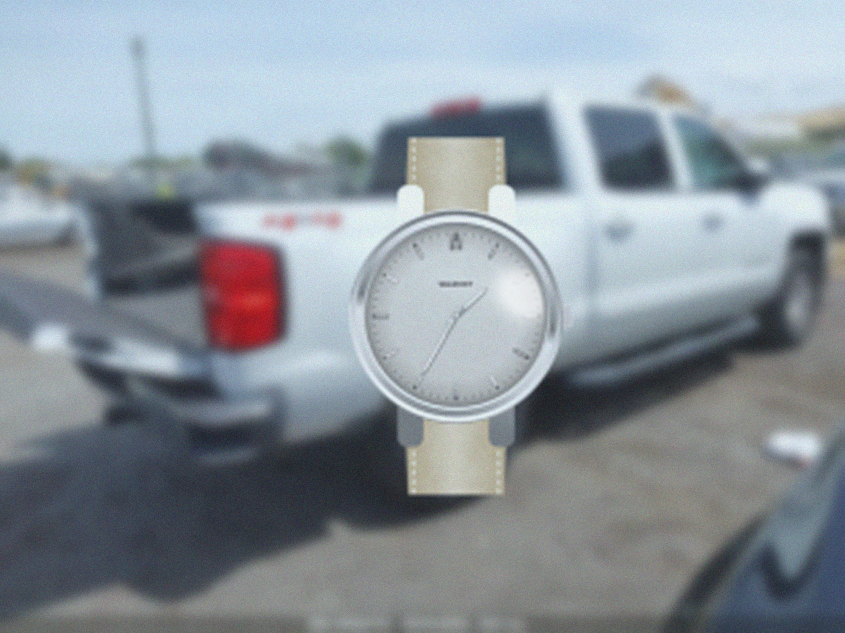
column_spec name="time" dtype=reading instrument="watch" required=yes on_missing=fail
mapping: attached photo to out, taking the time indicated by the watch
1:35
